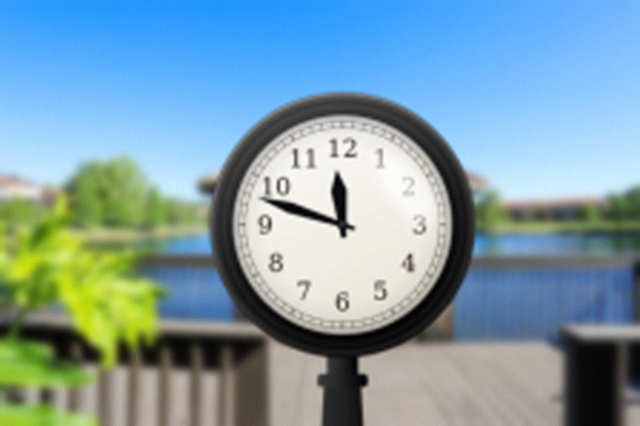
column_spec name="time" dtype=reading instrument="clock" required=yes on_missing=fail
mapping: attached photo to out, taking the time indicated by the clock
11:48
